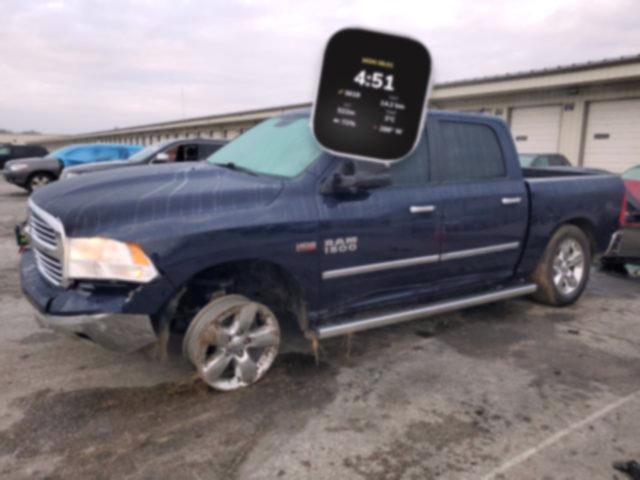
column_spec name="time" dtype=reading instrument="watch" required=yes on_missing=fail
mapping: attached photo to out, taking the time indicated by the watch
4:51
